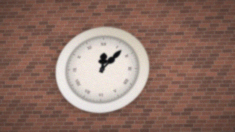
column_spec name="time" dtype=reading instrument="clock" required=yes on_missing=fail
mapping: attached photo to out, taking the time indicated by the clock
12:07
